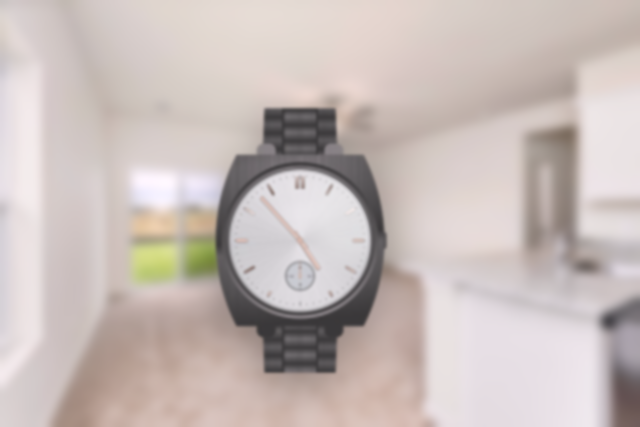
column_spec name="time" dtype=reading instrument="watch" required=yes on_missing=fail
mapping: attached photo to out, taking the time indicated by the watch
4:53
